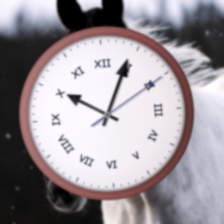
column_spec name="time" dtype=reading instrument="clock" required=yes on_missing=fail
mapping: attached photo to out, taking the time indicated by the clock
10:04:10
